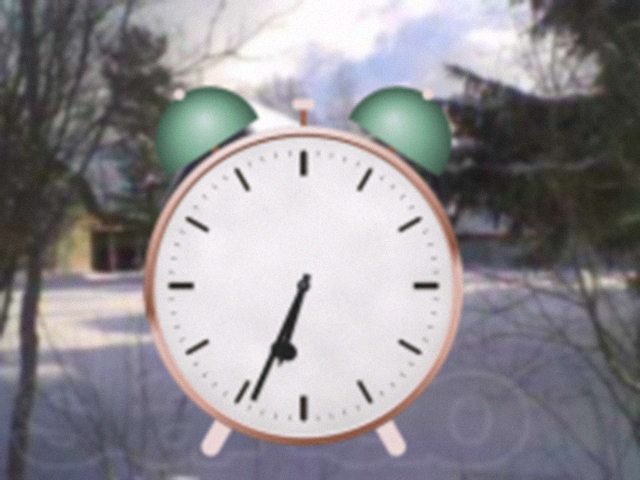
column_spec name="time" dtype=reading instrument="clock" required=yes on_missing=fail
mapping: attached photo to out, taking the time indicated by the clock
6:34
